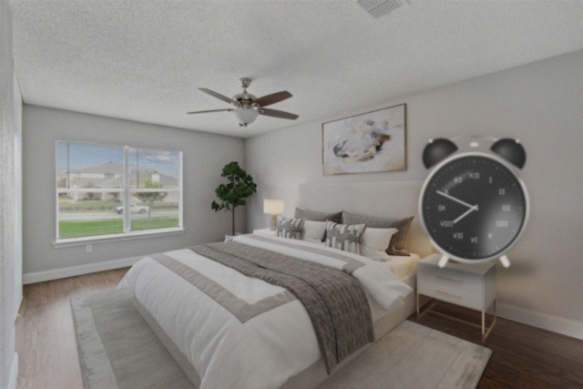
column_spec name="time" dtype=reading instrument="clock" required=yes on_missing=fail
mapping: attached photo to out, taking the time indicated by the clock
7:49
